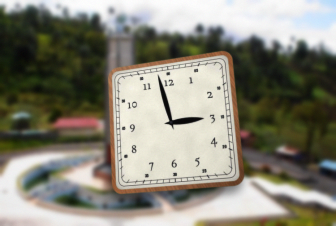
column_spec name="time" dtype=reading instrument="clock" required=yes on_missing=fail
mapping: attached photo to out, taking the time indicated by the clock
2:58
